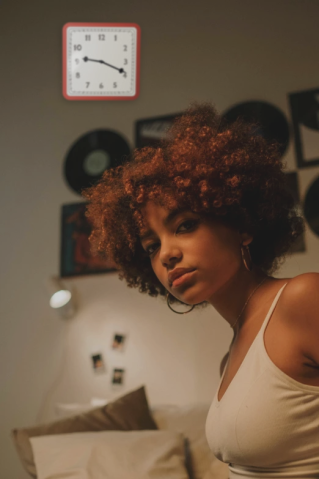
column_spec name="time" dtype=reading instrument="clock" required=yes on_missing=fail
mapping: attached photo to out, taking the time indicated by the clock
9:19
